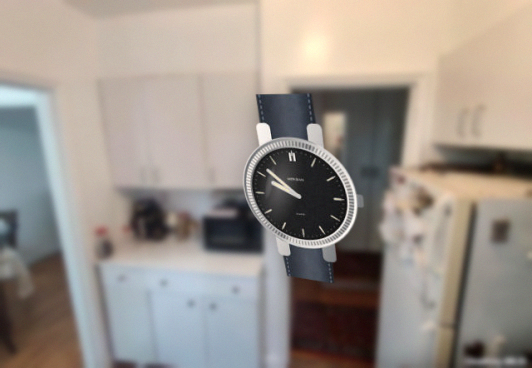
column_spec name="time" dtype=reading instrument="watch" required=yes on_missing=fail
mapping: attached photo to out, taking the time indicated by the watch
9:52
